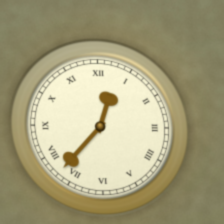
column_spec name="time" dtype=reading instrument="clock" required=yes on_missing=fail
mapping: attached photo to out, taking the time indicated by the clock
12:37
